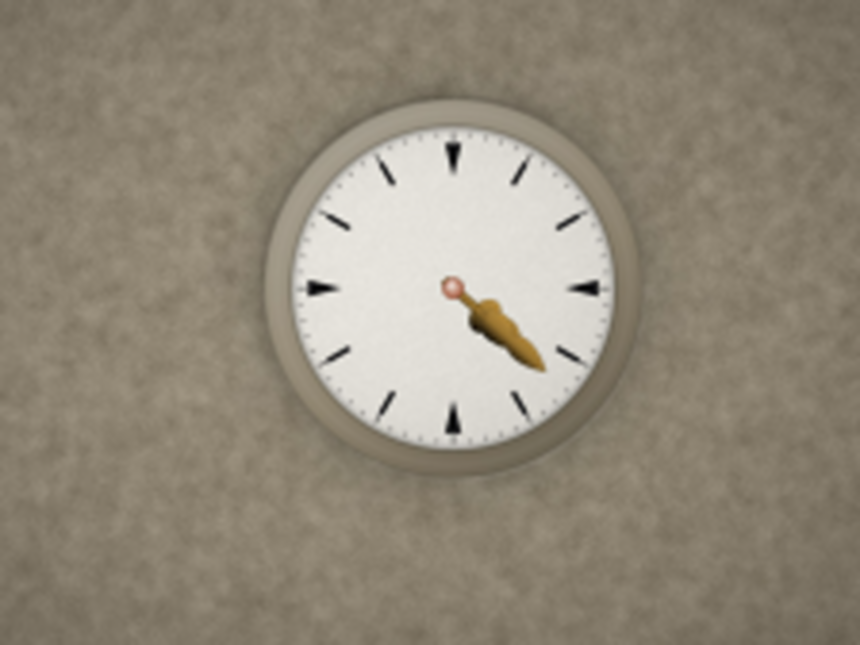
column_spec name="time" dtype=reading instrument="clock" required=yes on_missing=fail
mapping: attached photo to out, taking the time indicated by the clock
4:22
